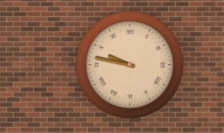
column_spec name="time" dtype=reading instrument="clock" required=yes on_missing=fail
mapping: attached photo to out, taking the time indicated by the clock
9:47
